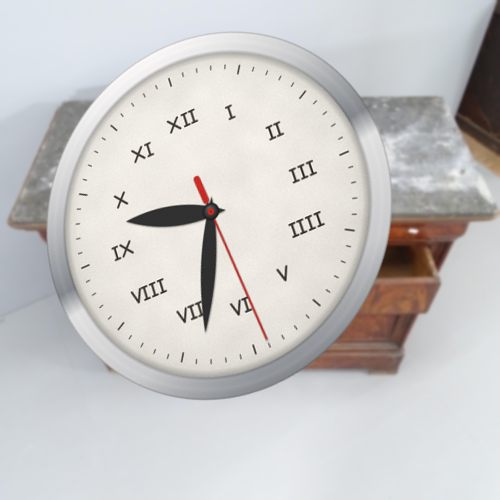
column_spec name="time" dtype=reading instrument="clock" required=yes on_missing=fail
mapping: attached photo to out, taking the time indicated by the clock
9:33:29
